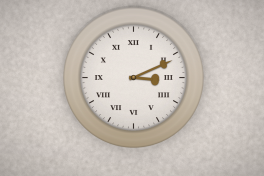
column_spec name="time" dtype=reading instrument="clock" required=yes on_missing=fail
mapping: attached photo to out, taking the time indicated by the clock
3:11
